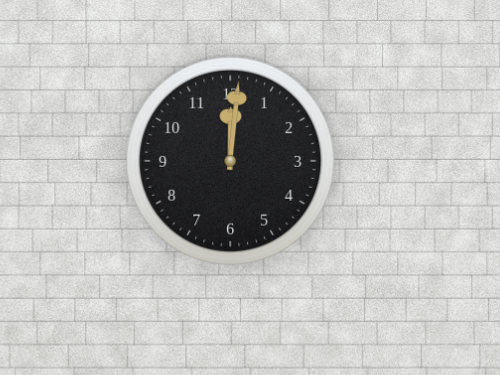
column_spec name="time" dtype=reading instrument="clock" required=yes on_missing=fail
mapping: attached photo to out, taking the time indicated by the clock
12:01
